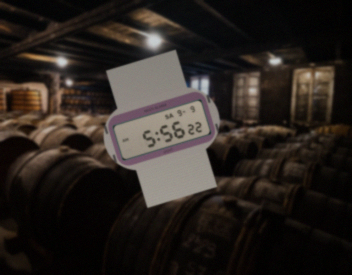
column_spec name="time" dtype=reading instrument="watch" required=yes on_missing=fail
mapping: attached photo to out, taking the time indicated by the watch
5:56:22
